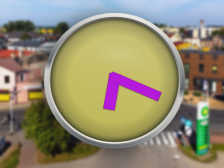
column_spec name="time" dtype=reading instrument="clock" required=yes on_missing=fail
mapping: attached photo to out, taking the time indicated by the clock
6:19
